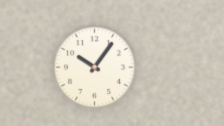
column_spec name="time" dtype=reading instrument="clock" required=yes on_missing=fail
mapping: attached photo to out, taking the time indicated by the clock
10:06
